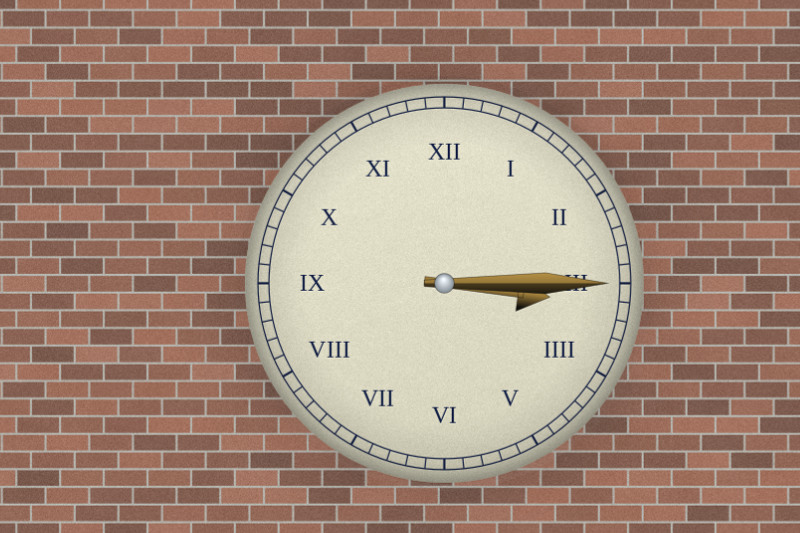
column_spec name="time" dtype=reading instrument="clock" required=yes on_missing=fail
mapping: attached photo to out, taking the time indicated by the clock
3:15
